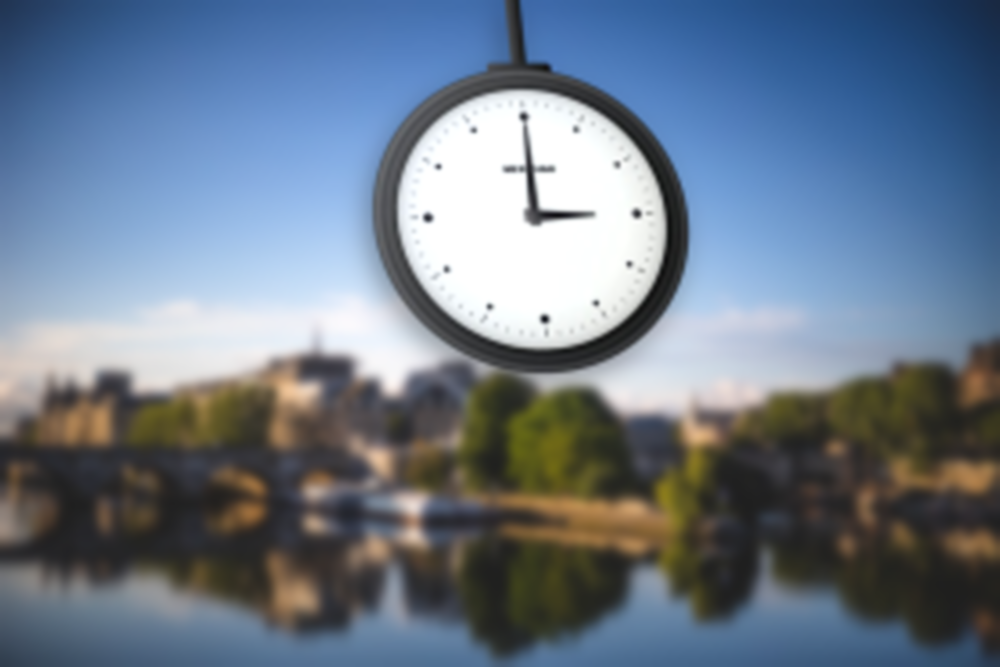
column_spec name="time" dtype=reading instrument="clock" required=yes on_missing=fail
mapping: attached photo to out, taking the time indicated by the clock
3:00
